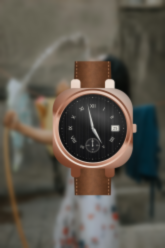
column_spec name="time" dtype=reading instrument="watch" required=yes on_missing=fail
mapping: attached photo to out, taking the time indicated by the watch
4:58
